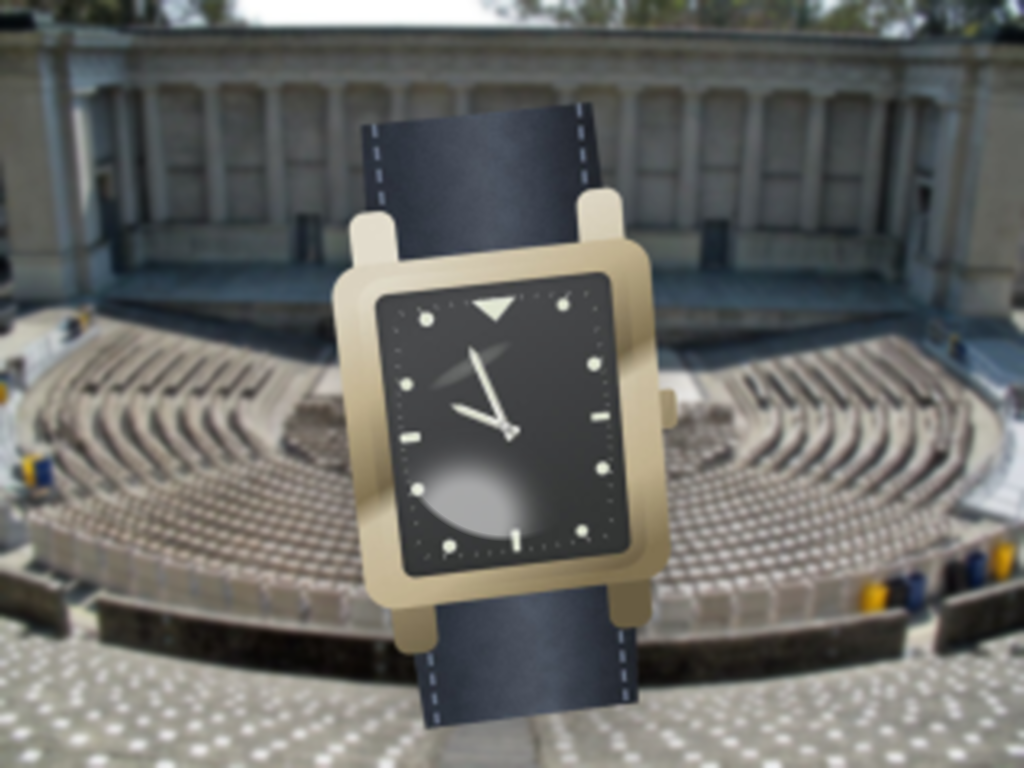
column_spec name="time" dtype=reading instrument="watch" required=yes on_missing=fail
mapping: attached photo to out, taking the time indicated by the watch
9:57
